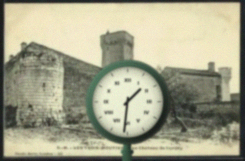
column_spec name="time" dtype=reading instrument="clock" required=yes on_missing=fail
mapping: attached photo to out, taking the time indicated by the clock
1:31
